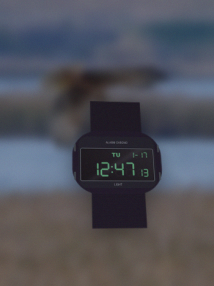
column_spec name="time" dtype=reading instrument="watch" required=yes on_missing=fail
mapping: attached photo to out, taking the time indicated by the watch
12:47:13
